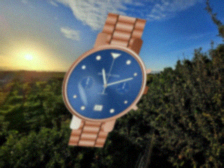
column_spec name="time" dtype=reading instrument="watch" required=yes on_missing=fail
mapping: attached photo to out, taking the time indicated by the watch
11:11
